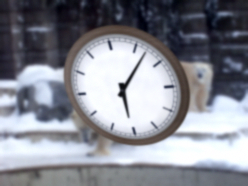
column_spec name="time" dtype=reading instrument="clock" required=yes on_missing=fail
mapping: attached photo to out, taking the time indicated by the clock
6:07
